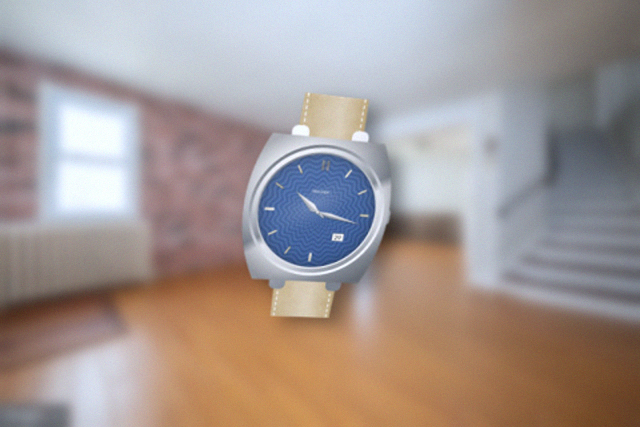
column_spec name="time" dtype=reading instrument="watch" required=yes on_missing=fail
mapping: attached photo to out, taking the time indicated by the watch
10:17
